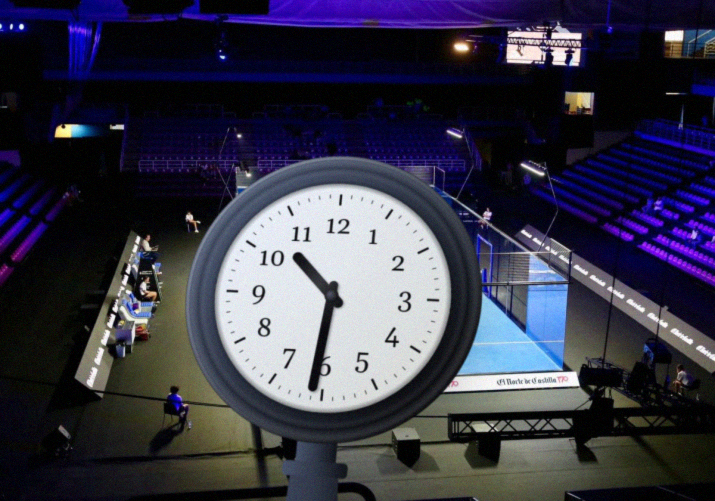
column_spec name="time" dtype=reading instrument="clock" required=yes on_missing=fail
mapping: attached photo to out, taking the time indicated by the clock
10:31
